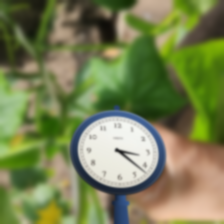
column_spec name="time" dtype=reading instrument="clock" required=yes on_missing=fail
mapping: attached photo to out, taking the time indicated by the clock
3:22
